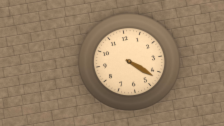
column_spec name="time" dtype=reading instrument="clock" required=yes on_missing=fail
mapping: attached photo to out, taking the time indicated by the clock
4:22
